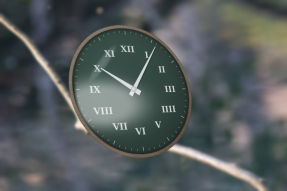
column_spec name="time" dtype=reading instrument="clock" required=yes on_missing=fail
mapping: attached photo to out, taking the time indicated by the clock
10:06
